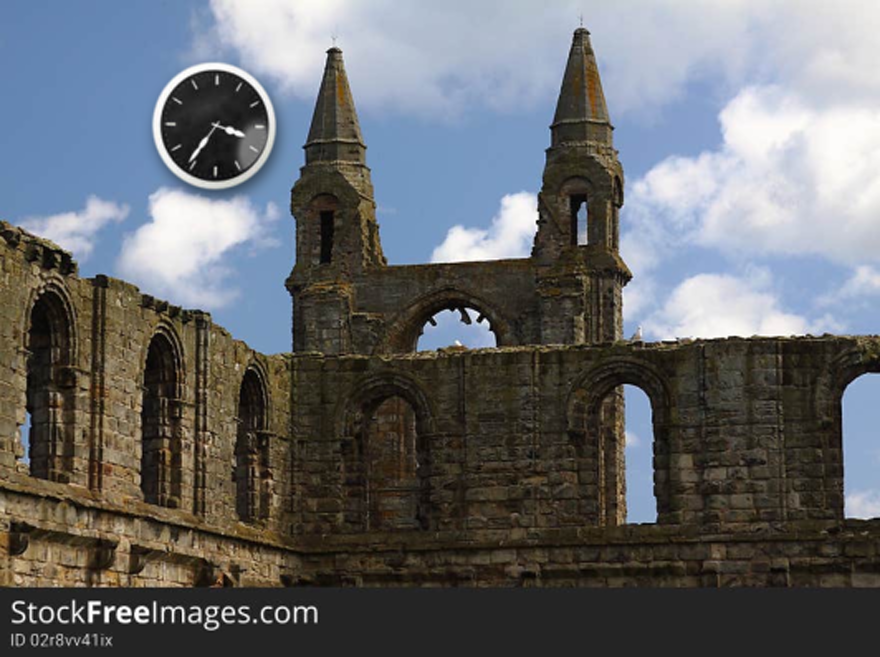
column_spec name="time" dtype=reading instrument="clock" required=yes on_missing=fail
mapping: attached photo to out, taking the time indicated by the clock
3:36
